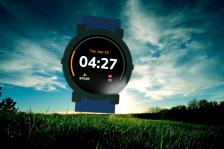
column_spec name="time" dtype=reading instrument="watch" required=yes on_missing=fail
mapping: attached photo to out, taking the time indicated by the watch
4:27
